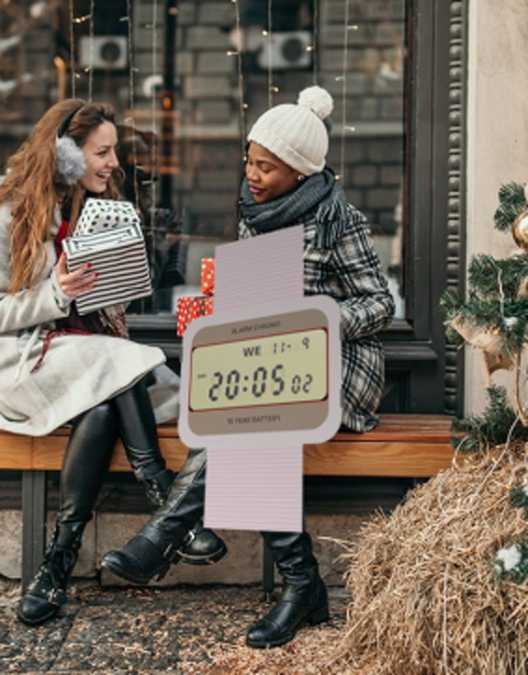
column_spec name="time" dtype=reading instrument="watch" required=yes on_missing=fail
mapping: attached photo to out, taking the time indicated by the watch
20:05:02
